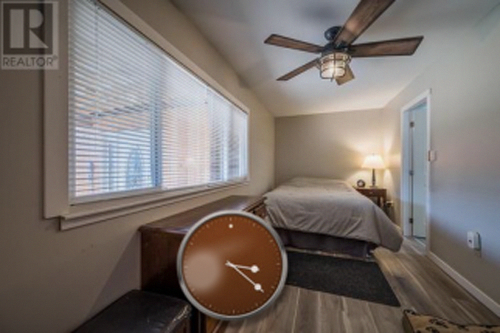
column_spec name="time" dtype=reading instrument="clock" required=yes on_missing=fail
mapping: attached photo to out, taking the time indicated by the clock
3:22
